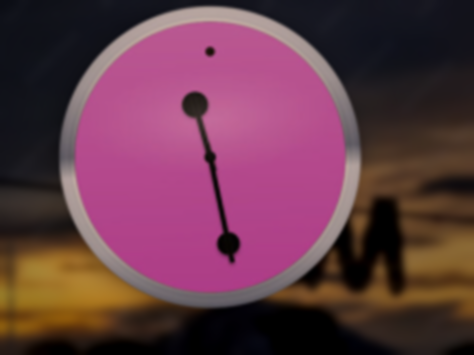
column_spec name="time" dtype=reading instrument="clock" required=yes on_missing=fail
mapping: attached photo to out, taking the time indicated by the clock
11:28
